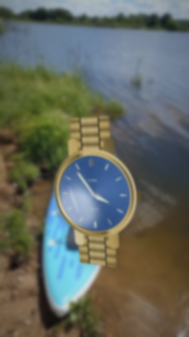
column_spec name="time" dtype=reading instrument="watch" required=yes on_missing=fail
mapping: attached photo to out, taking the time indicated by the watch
3:54
